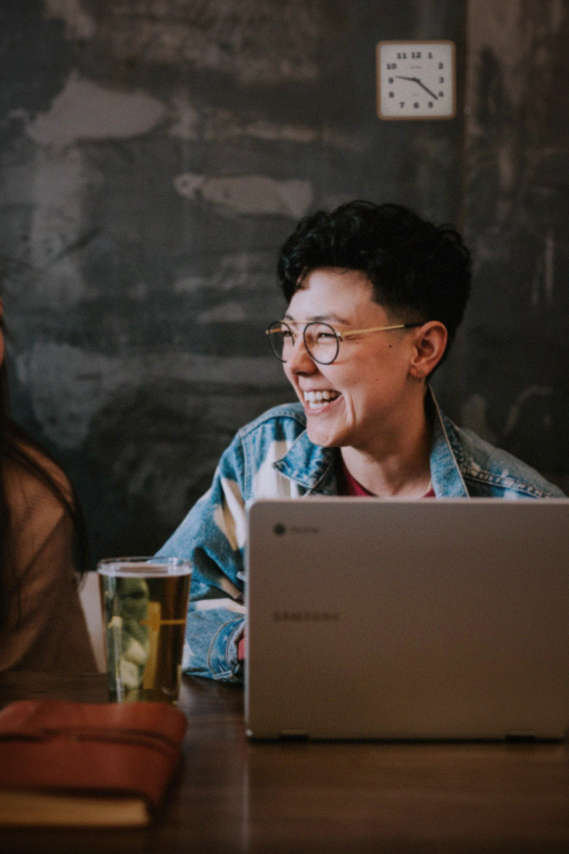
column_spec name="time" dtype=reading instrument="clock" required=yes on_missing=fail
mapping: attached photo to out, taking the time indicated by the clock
9:22
